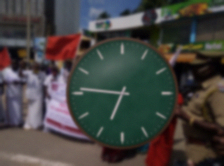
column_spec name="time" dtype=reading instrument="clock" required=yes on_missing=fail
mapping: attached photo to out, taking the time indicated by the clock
6:46
